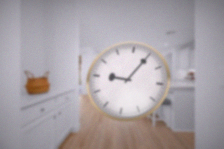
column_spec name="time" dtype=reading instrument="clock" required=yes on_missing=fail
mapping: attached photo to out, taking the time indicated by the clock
9:05
